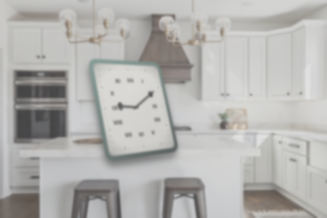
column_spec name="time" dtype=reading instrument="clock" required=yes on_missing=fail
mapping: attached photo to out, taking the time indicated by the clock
9:10
